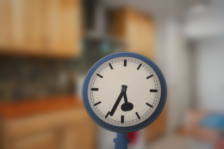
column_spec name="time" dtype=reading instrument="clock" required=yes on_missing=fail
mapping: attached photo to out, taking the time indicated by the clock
5:34
